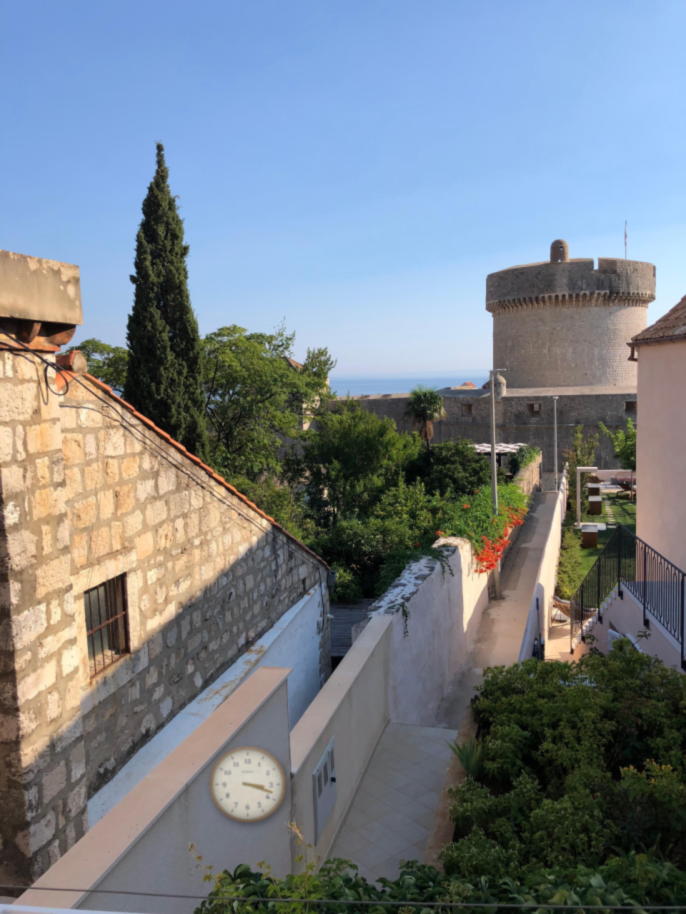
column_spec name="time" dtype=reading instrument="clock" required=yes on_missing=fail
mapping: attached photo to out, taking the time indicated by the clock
3:18
